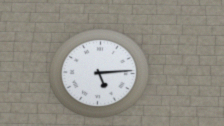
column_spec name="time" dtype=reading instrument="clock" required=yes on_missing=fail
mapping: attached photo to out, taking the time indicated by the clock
5:14
